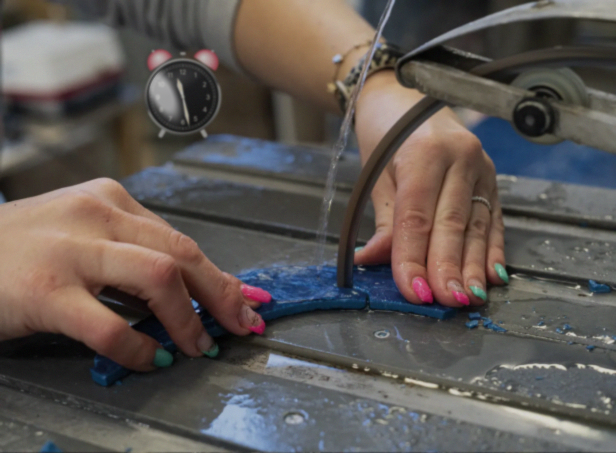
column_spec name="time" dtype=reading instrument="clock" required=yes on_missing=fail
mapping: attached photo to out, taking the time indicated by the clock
11:28
